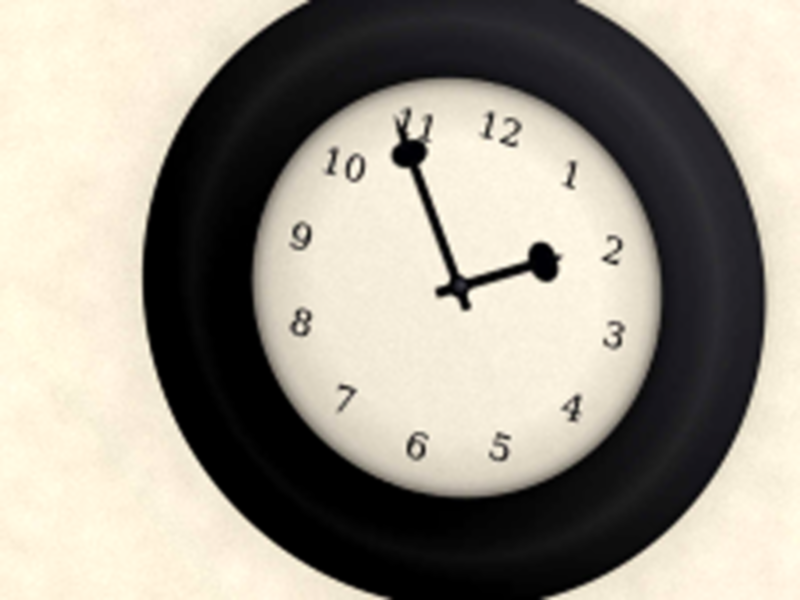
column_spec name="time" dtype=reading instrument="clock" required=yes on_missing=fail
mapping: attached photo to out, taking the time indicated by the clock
1:54
